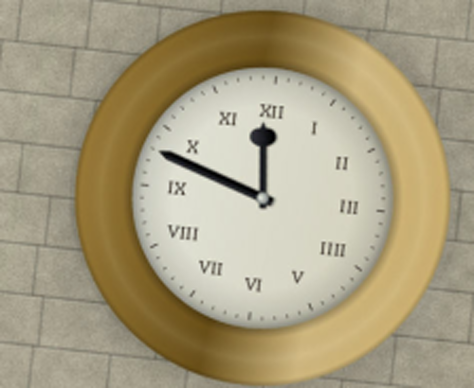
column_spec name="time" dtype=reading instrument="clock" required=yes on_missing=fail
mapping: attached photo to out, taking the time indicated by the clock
11:48
